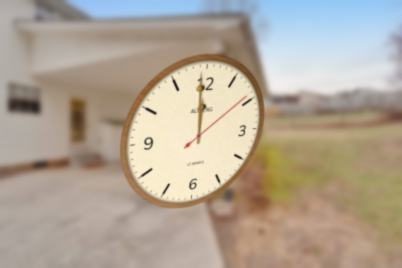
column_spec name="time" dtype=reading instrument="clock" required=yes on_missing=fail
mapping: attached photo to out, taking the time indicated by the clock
11:59:09
